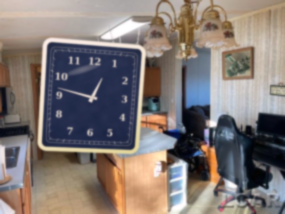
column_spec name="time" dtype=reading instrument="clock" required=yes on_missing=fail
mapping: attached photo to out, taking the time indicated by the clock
12:47
